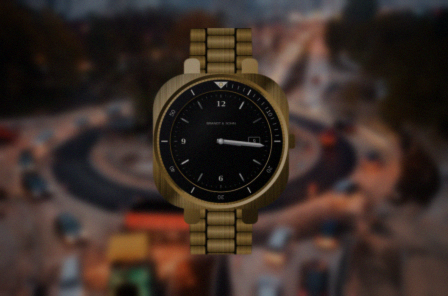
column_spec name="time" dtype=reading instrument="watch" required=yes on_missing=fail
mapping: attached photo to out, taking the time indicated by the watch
3:16
